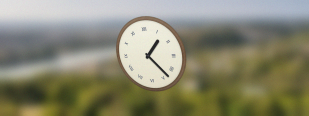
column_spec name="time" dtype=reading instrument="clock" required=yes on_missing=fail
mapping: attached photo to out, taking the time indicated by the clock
1:23
